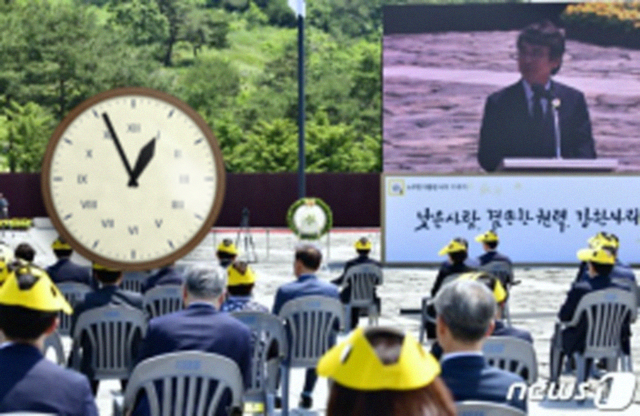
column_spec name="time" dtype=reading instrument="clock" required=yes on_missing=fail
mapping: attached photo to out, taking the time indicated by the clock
12:56
